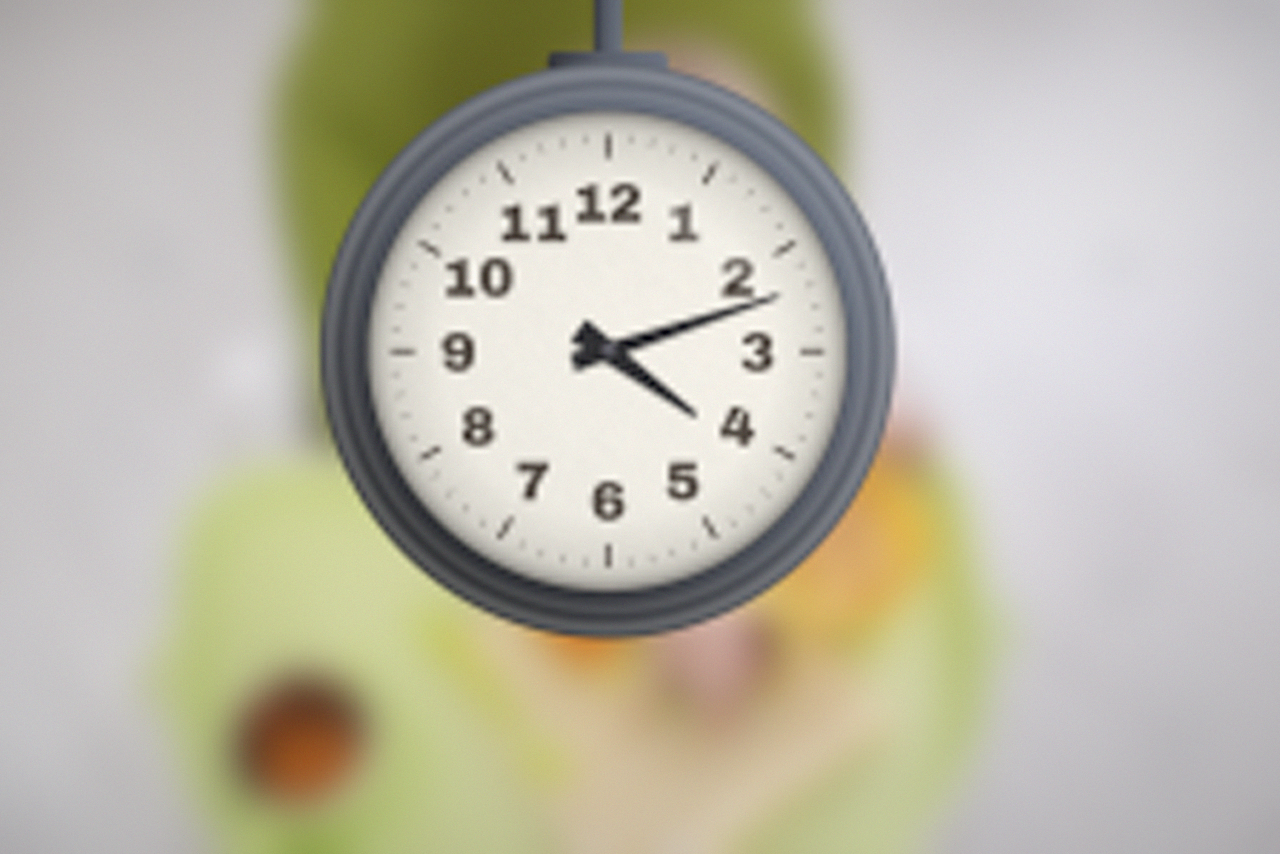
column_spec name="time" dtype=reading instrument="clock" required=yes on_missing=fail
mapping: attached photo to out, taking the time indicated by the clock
4:12
